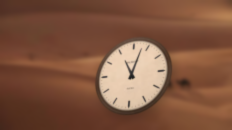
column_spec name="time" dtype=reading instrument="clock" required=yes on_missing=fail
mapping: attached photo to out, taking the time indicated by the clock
11:03
